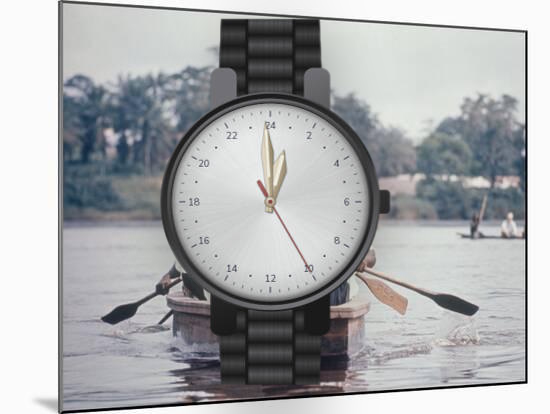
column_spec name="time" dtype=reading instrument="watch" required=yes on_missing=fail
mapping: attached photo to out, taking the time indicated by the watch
0:59:25
